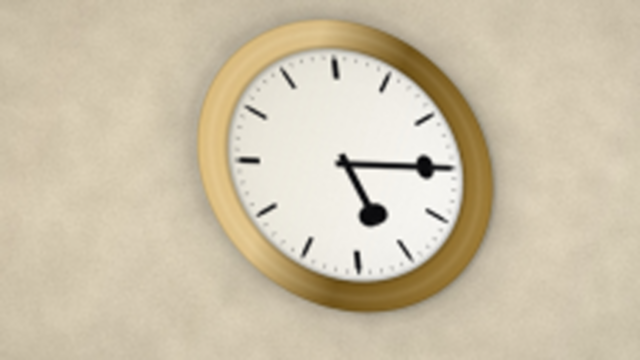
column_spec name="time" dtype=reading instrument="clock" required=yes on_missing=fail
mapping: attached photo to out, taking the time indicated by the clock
5:15
